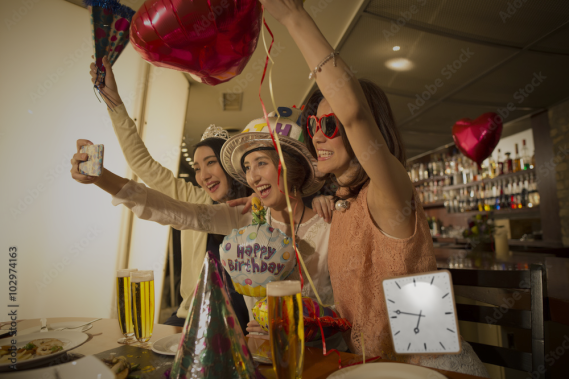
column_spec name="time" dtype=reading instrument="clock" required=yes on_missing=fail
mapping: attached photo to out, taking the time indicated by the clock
6:47
